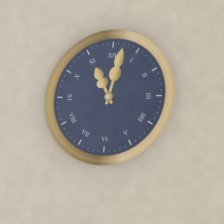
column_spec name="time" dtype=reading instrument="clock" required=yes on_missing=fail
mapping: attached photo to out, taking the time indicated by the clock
11:02
